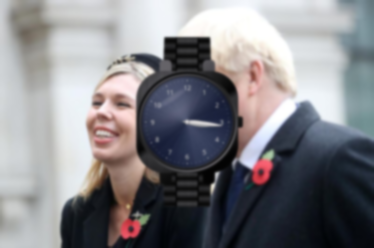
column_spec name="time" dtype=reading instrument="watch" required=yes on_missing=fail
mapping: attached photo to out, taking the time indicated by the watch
3:16
